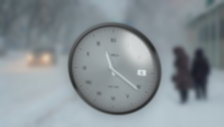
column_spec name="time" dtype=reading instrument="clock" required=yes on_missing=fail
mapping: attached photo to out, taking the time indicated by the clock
11:21
